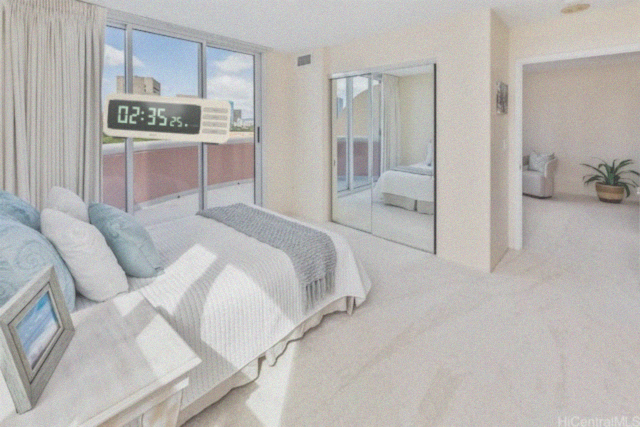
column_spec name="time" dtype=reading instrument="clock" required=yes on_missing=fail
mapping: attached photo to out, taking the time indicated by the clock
2:35
